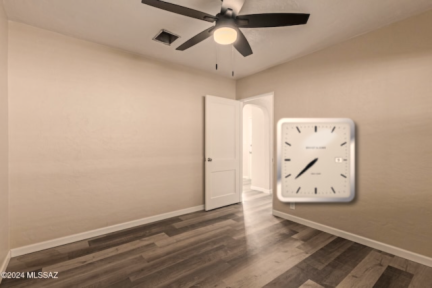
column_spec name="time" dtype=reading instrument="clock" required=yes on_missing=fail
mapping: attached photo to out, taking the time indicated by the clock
7:38
